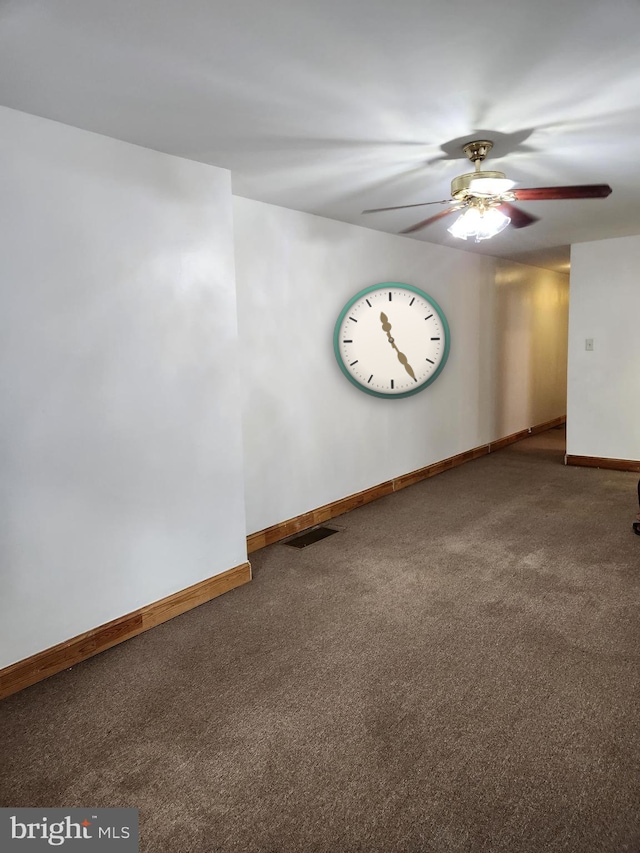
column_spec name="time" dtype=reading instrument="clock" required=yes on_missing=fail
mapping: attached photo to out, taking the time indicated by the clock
11:25
